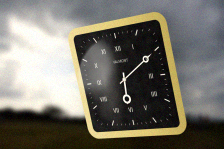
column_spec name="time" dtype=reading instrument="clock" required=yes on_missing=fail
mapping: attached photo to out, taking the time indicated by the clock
6:10
